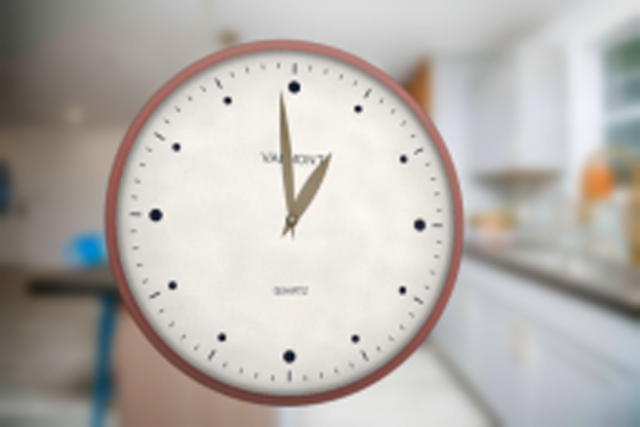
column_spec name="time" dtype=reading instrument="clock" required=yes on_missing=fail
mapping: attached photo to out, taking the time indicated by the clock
12:59
